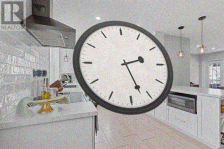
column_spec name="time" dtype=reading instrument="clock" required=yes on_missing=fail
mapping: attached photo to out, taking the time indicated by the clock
2:27
